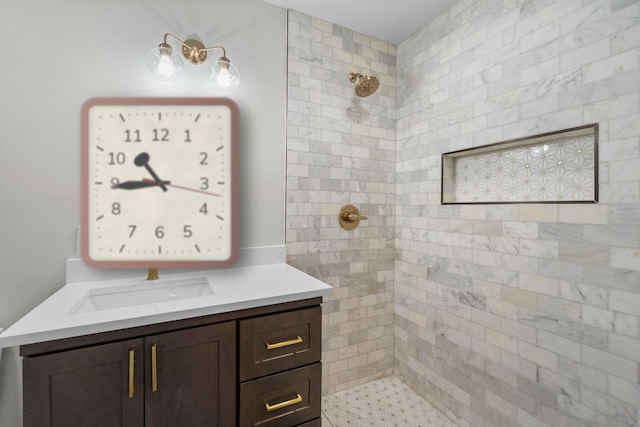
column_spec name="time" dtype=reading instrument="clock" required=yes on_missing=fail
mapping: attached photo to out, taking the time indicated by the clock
10:44:17
